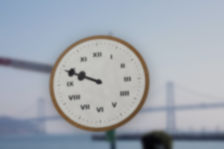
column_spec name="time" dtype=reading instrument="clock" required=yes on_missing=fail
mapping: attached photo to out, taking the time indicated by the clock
9:49
